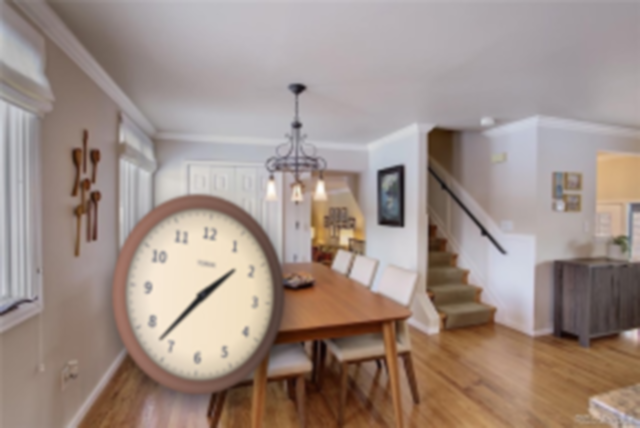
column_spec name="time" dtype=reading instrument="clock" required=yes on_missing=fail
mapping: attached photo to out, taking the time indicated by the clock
1:37
